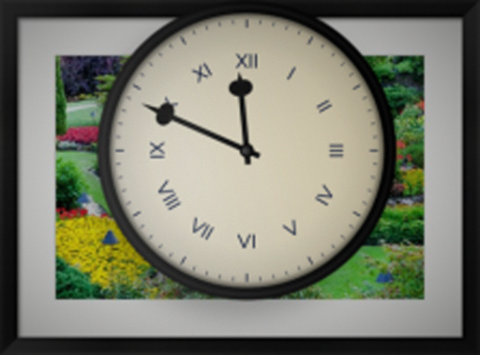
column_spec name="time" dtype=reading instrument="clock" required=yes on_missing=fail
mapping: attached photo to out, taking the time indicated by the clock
11:49
